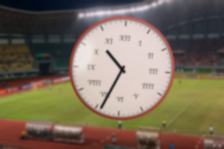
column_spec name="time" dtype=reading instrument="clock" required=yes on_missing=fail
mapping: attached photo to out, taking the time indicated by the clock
10:34
